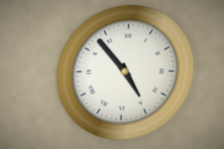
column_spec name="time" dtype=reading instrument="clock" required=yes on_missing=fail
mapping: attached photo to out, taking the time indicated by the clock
4:53
